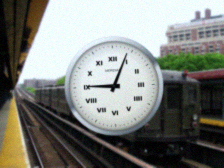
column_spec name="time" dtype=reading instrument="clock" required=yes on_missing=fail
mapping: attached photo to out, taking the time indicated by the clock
9:04
